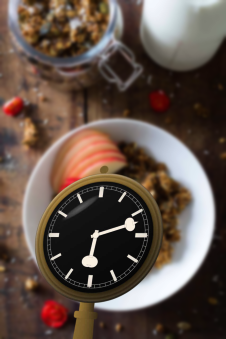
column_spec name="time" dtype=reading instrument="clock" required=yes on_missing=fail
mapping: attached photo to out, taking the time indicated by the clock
6:12
